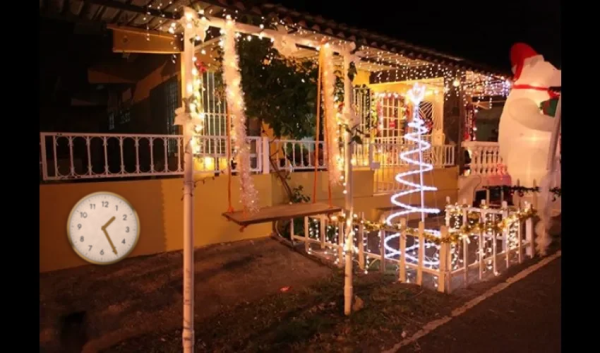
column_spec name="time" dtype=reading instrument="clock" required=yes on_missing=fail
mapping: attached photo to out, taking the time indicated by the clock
1:25
